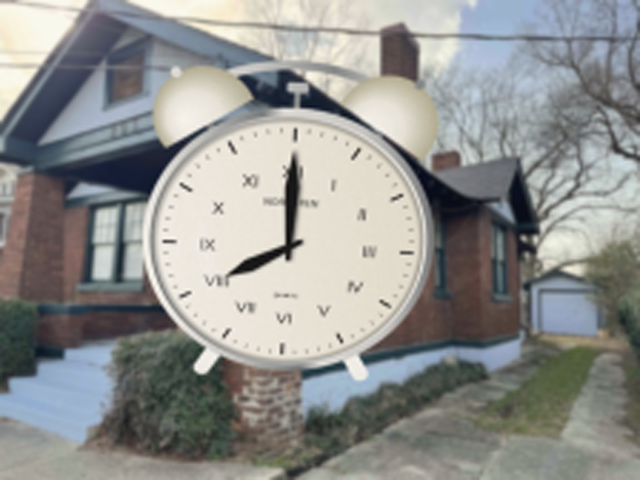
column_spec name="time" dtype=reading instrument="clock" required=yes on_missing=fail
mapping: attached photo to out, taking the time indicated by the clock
8:00
